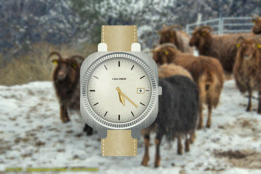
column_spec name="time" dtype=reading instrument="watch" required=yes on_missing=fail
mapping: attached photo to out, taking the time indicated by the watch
5:22
